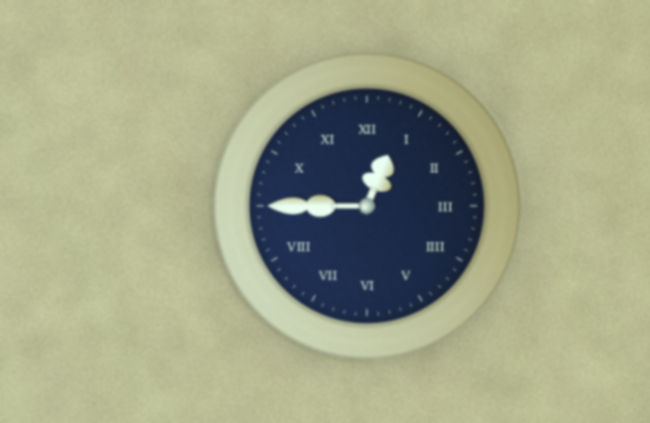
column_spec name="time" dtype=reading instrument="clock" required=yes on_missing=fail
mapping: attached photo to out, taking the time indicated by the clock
12:45
